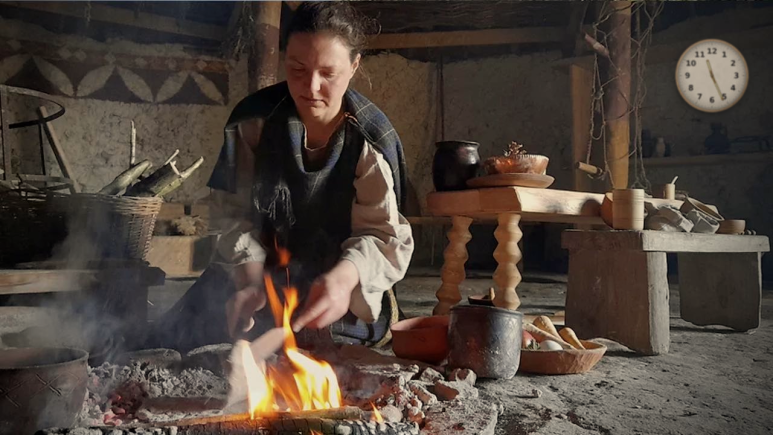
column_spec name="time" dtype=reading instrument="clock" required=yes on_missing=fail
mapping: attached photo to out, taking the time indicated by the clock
11:26
